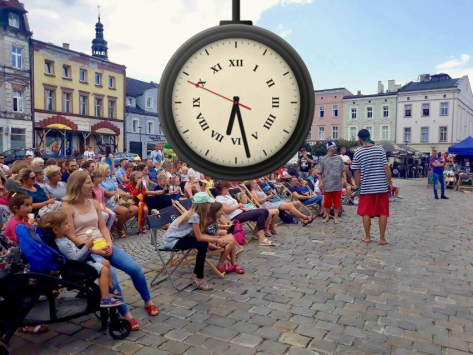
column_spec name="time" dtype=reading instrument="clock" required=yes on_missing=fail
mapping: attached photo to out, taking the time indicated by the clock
6:27:49
